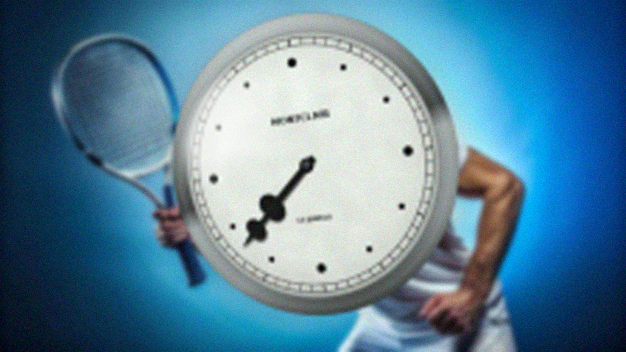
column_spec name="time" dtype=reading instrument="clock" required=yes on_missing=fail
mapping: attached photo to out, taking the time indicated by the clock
7:38
